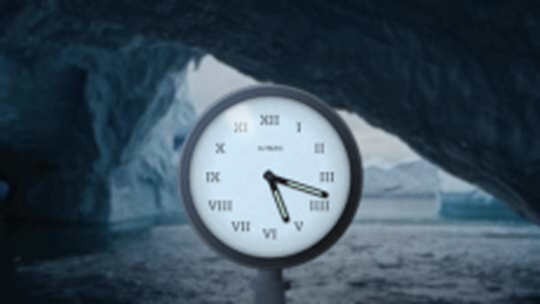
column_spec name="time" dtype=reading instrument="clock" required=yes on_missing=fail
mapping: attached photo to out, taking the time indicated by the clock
5:18
